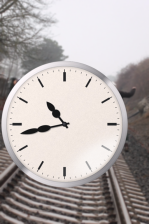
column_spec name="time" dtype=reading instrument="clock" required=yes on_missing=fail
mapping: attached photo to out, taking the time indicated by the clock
10:43
